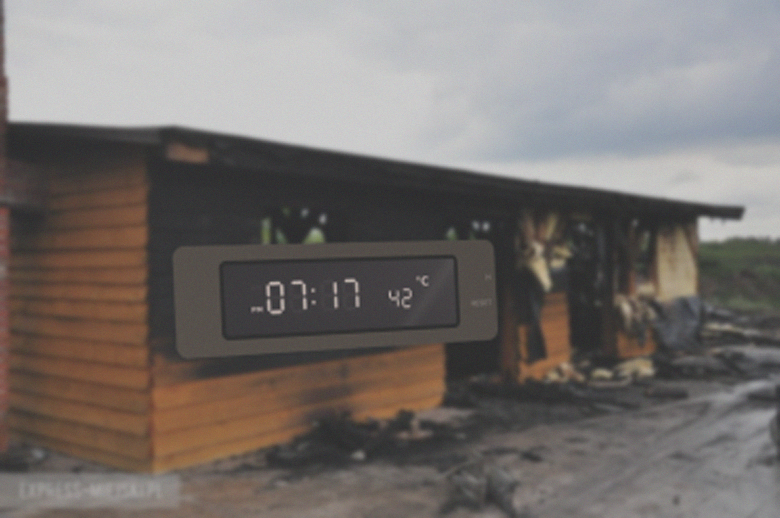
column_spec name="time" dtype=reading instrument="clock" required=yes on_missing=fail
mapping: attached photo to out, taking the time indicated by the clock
7:17
